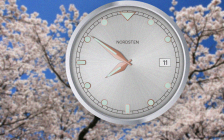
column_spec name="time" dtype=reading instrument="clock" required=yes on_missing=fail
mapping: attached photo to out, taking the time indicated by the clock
7:51
